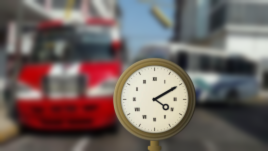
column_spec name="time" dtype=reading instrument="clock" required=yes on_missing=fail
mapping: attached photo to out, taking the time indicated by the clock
4:10
